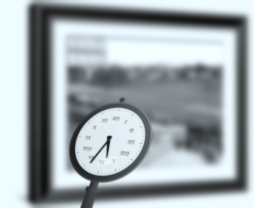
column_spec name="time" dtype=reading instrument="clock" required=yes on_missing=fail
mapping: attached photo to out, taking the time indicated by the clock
5:34
